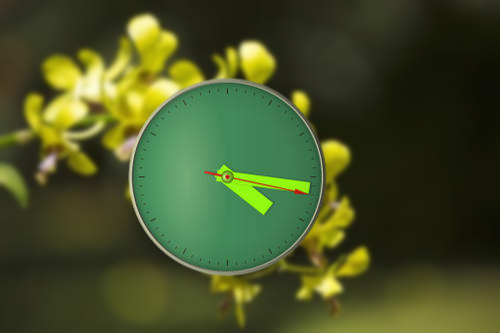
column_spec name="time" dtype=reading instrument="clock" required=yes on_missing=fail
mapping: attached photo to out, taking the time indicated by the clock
4:16:17
